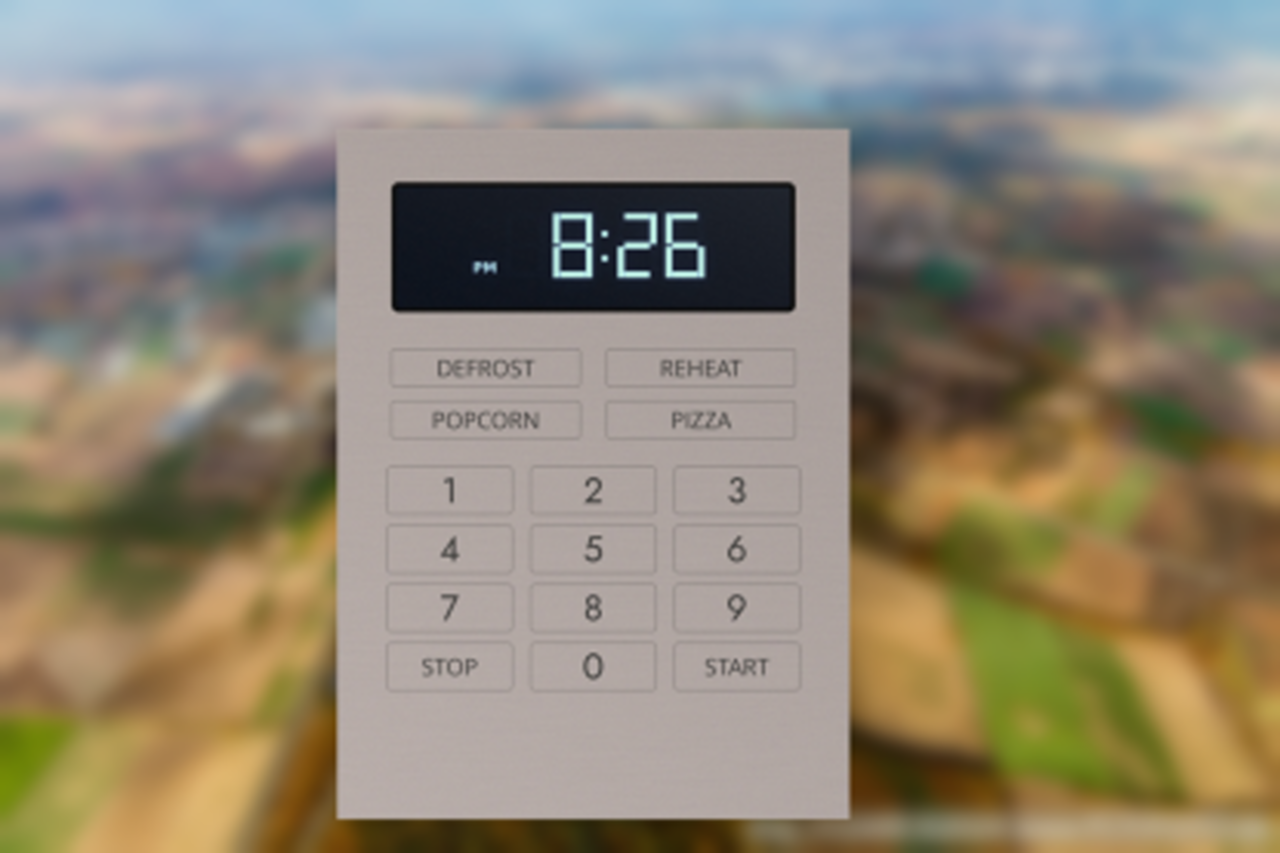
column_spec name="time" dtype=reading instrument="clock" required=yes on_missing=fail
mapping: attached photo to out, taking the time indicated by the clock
8:26
